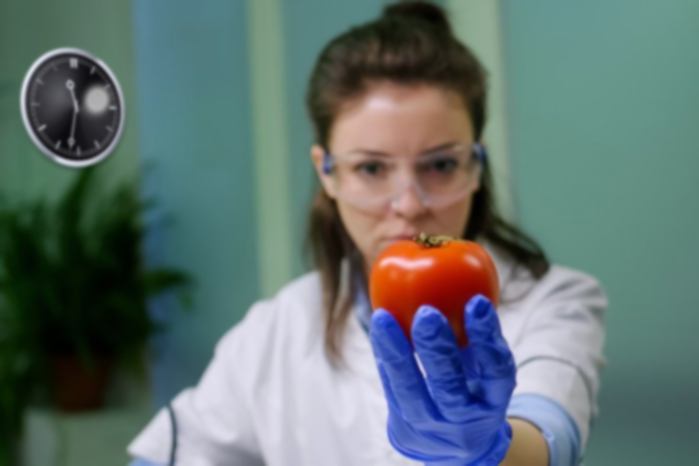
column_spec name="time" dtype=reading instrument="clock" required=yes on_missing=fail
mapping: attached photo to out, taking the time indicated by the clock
11:32
